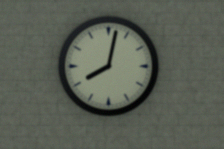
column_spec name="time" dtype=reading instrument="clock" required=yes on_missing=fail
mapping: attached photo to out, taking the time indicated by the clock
8:02
